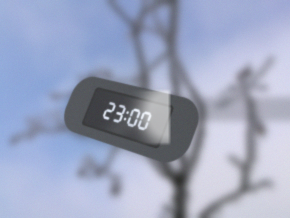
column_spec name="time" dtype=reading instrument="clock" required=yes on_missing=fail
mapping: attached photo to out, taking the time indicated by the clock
23:00
